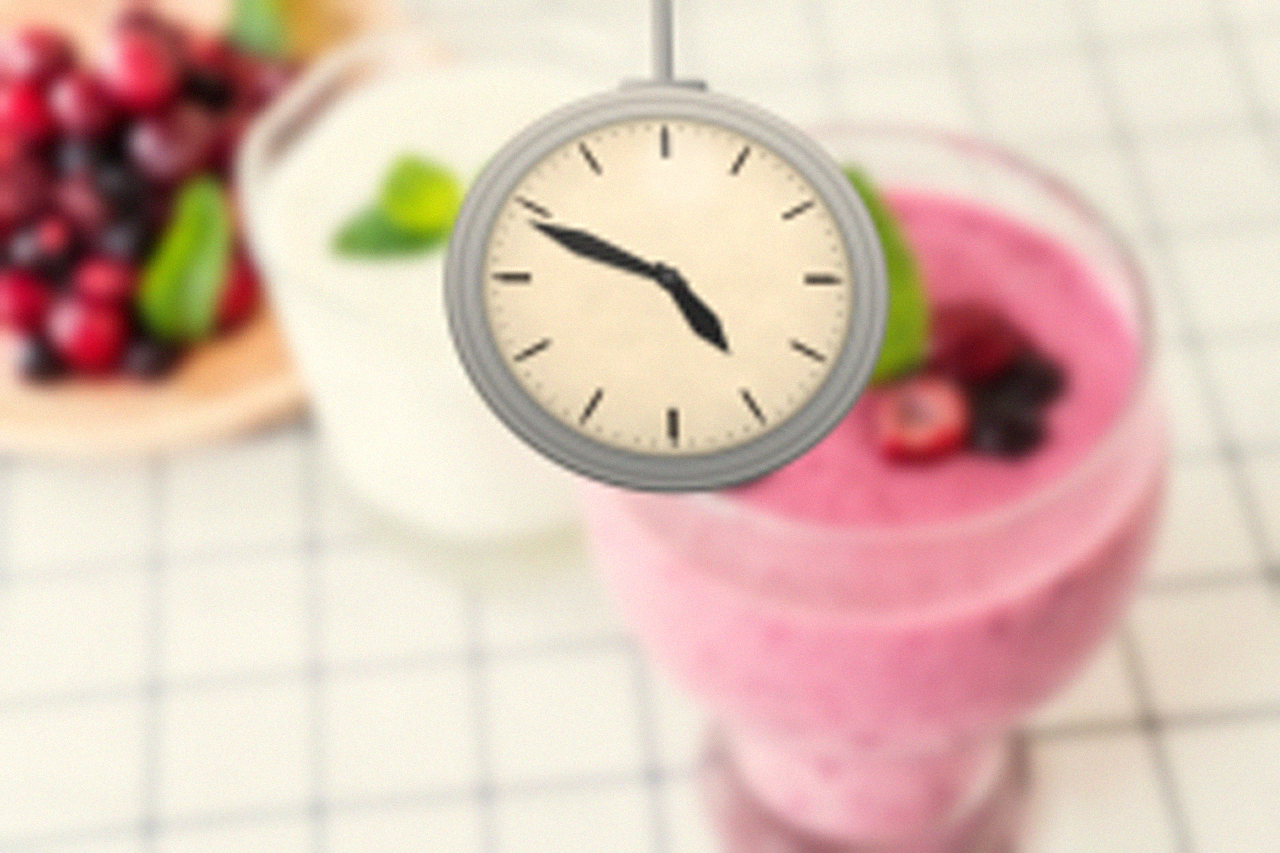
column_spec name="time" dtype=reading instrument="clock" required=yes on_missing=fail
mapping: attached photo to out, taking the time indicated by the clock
4:49
